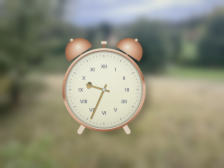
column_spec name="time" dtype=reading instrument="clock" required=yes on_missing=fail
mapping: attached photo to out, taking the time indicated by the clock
9:34
